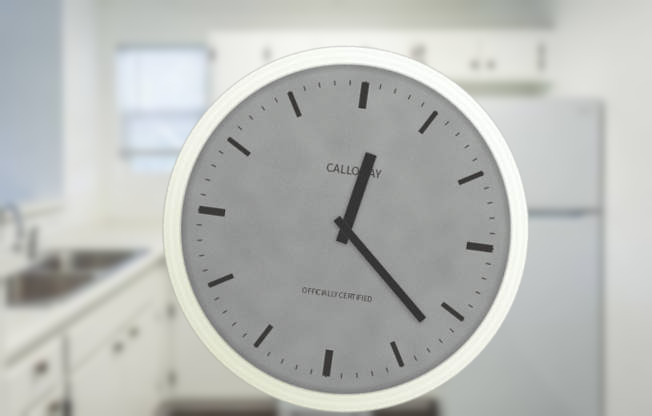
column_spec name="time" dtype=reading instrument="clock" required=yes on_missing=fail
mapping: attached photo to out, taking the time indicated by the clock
12:22
